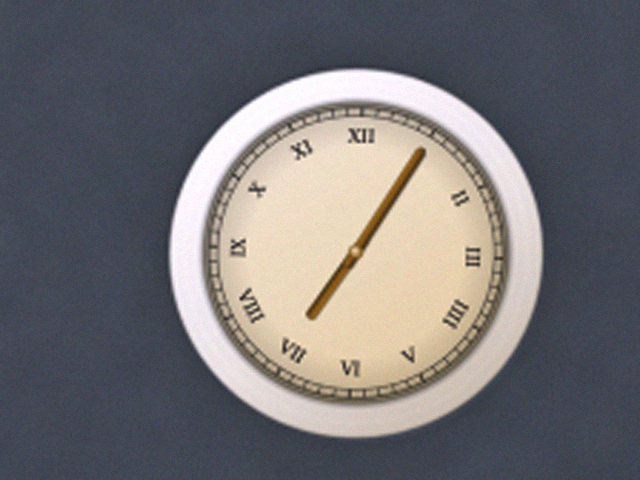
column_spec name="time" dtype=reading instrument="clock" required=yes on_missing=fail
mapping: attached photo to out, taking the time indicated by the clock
7:05
